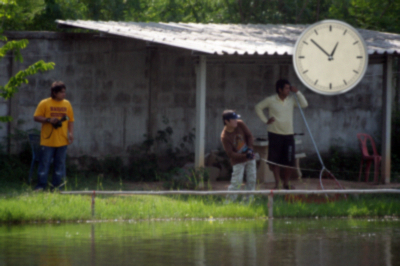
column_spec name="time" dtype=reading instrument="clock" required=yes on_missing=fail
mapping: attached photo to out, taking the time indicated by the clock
12:52
